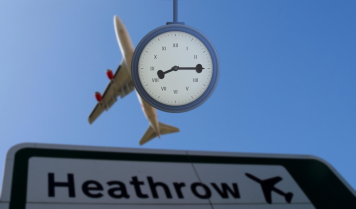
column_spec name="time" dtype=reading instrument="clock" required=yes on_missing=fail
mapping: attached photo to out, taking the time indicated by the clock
8:15
